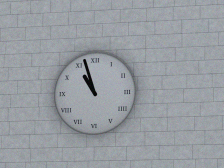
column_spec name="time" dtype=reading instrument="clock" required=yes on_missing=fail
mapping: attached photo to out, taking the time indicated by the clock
10:57
